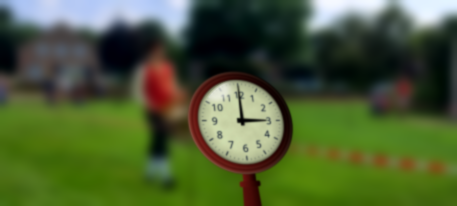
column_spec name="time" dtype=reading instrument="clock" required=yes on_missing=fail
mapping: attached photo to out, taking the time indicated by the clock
3:00
